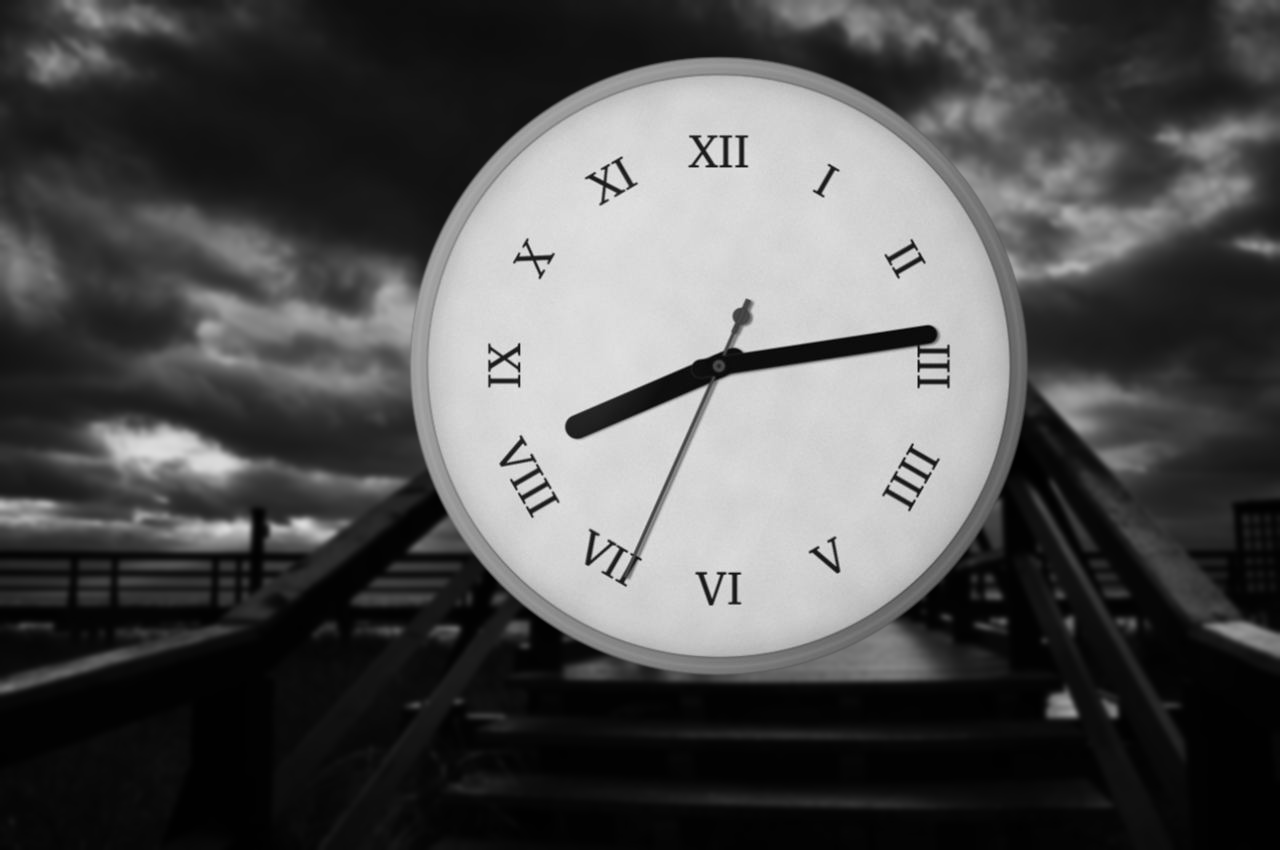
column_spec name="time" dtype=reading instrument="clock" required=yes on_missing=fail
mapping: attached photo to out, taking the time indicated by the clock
8:13:34
